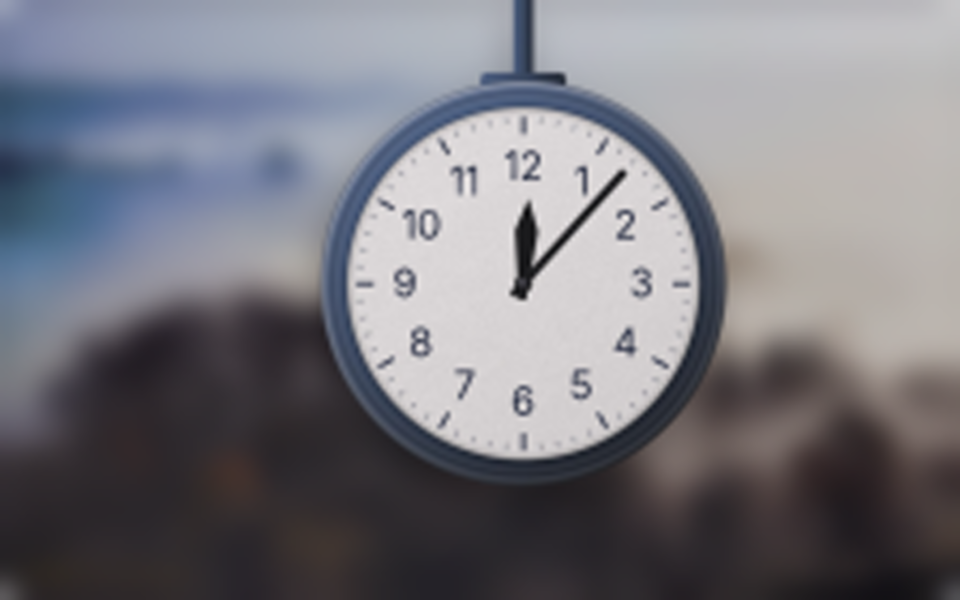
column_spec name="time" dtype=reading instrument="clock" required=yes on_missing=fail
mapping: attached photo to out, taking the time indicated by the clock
12:07
